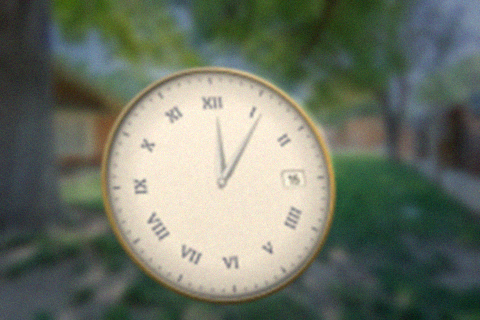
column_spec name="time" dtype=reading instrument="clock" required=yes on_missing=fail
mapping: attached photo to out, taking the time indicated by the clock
12:06
